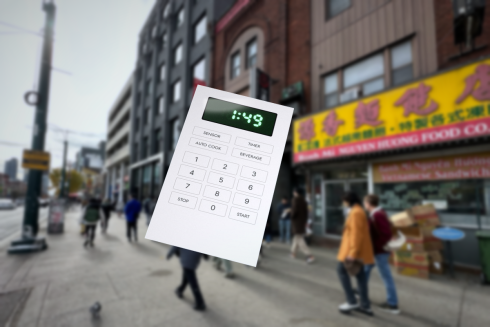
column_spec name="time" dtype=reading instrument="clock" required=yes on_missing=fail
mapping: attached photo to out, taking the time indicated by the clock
1:49
